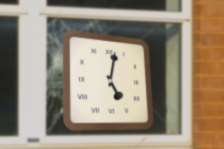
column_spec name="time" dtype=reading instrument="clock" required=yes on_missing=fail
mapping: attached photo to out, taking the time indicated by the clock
5:02
